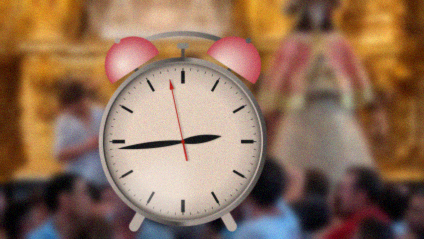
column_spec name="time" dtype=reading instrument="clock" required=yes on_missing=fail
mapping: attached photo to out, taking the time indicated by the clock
2:43:58
